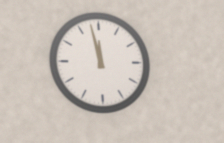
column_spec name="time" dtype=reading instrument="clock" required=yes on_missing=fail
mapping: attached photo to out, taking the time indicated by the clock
11:58
